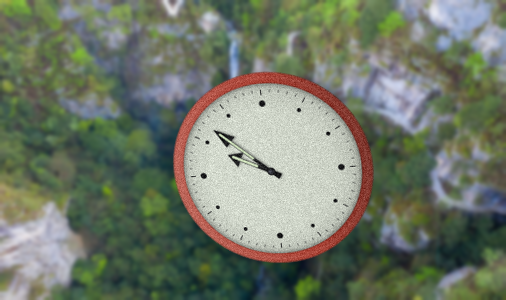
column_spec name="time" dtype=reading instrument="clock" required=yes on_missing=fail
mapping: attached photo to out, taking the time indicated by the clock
9:52
